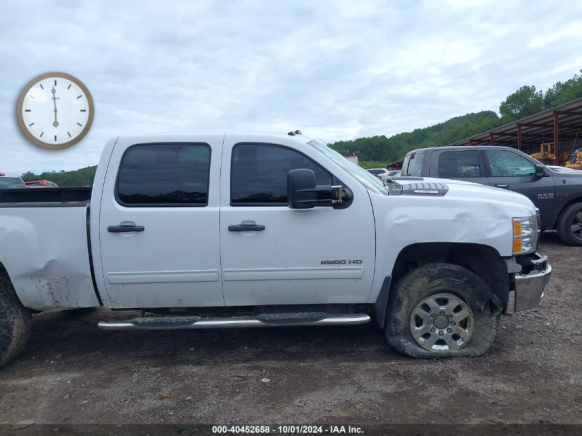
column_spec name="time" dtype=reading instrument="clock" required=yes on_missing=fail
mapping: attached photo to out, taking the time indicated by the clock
5:59
